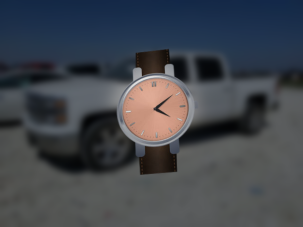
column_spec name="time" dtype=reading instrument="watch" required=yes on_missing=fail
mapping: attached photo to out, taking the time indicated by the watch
4:09
